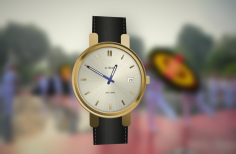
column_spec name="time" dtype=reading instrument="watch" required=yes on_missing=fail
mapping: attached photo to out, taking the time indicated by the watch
12:50
